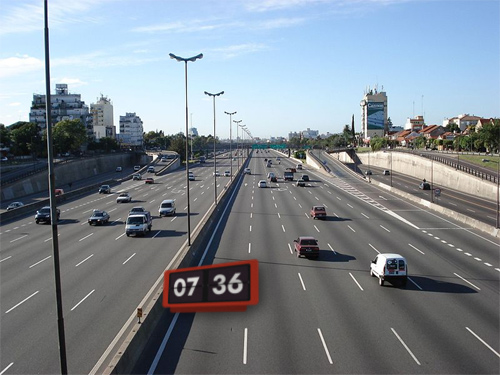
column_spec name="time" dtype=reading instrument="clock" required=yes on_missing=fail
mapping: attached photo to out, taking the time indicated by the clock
7:36
